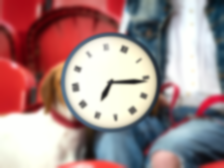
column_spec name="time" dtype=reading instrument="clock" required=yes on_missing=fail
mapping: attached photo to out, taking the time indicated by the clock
6:11
